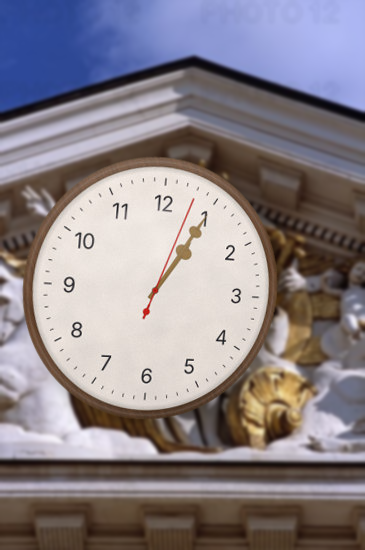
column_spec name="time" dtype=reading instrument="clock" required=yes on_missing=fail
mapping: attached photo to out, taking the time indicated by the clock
1:05:03
